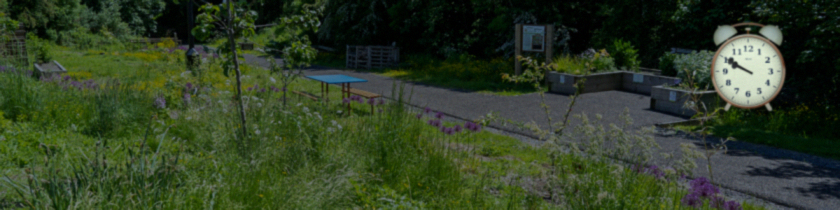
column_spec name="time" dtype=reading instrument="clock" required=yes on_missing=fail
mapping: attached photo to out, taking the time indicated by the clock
9:50
